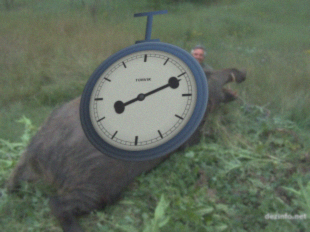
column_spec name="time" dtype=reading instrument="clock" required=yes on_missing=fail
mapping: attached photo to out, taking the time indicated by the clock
8:11
